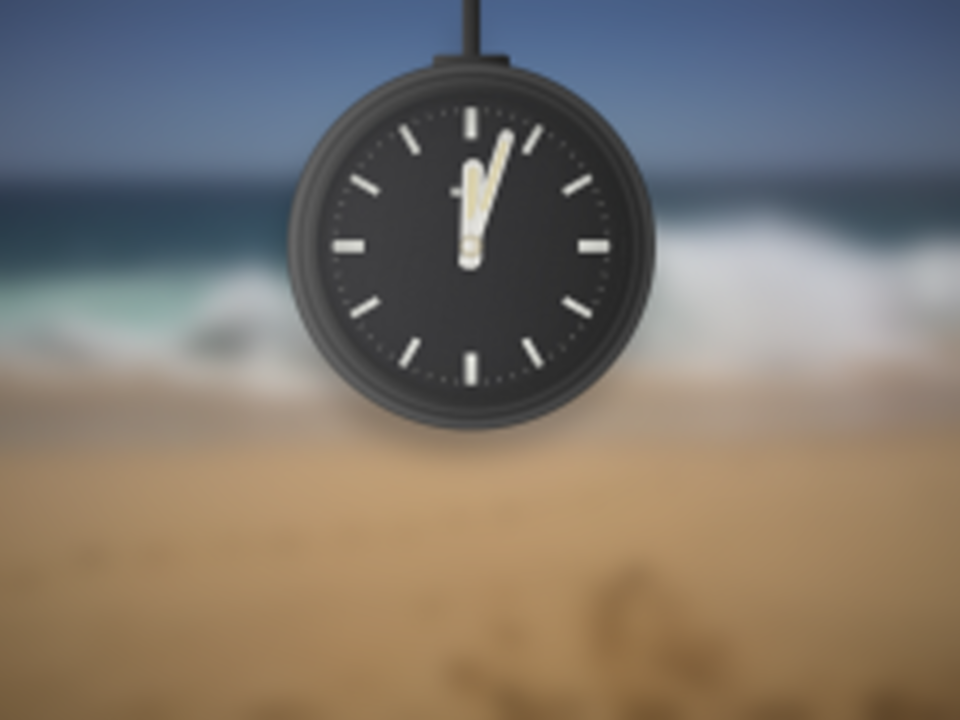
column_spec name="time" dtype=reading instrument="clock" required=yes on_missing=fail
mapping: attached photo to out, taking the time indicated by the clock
12:03
